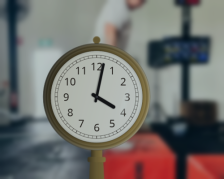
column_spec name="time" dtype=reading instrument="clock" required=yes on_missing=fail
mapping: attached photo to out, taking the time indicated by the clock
4:02
